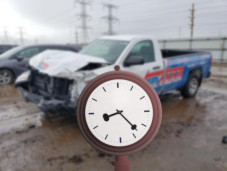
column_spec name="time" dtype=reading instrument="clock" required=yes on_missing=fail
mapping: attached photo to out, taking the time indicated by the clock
8:23
